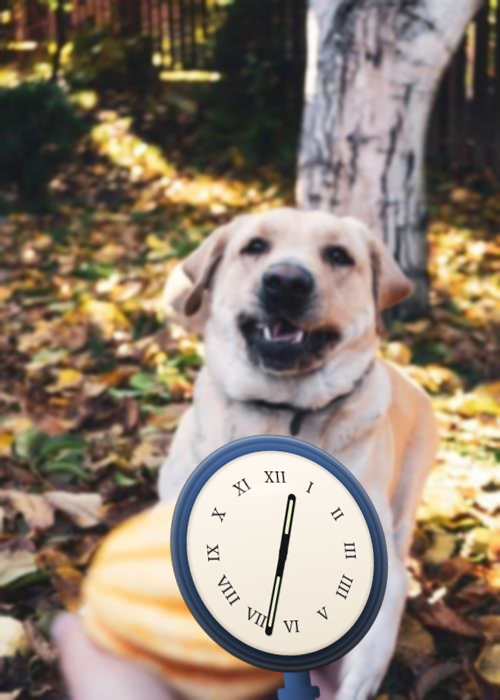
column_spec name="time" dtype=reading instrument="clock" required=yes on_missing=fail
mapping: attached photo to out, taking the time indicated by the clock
12:33
